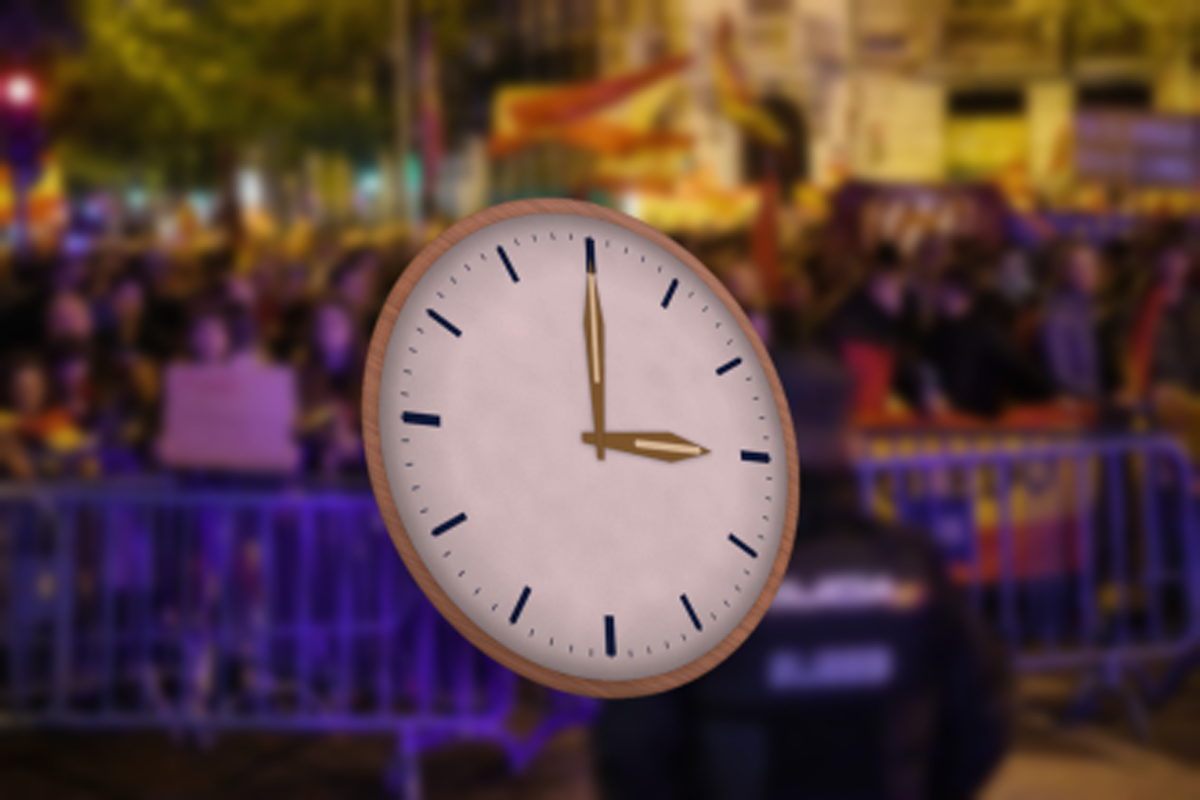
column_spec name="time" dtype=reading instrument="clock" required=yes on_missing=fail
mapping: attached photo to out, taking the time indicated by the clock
3:00
